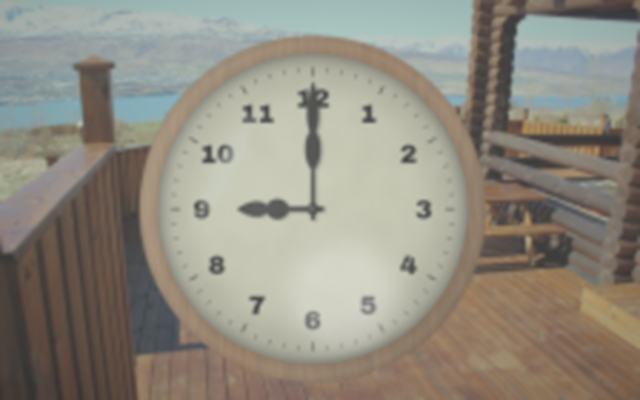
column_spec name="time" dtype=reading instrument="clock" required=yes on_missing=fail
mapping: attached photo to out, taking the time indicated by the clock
9:00
